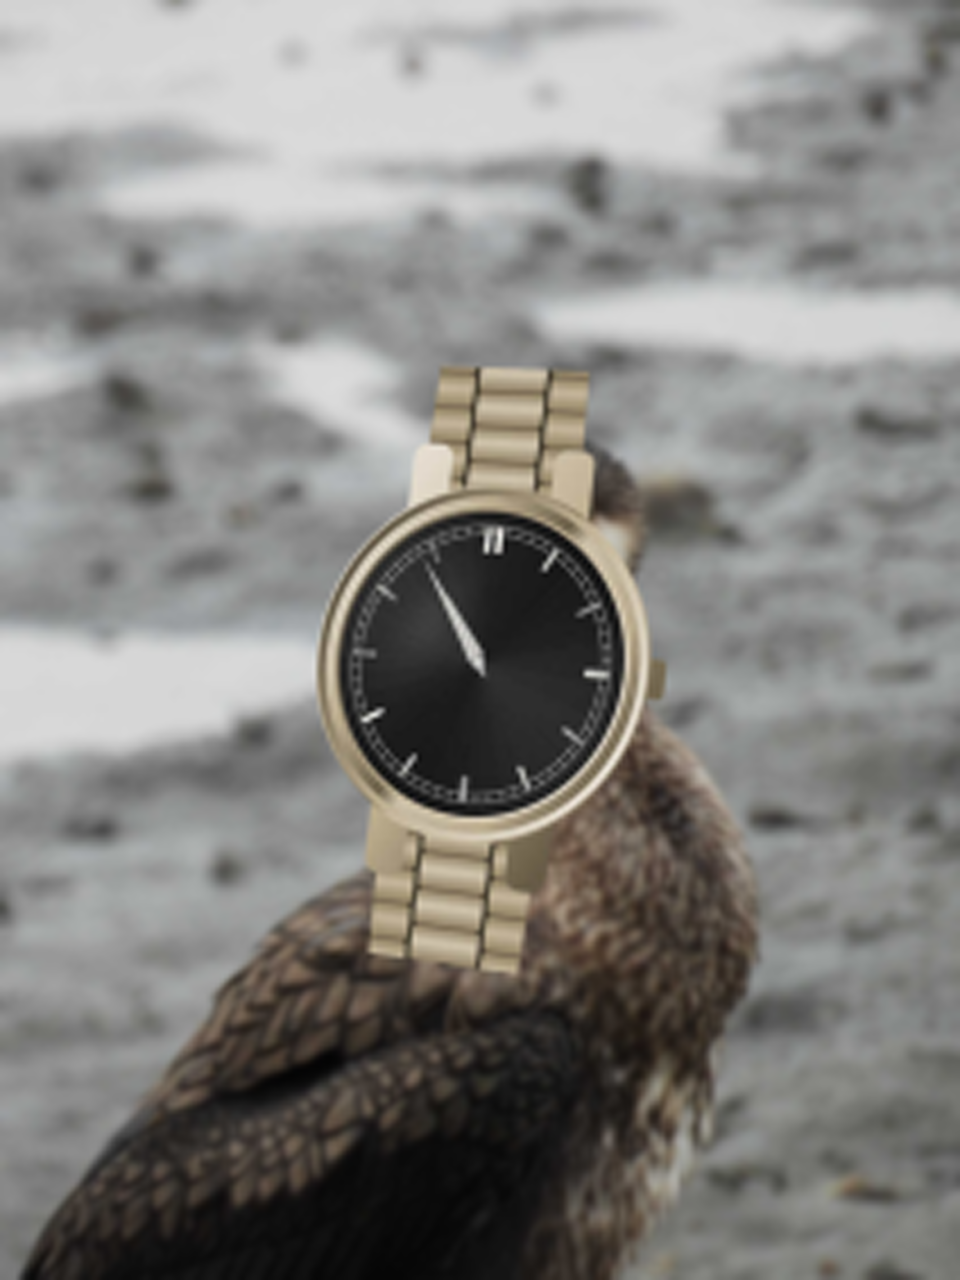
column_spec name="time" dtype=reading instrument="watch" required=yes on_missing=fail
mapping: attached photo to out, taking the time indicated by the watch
10:54
